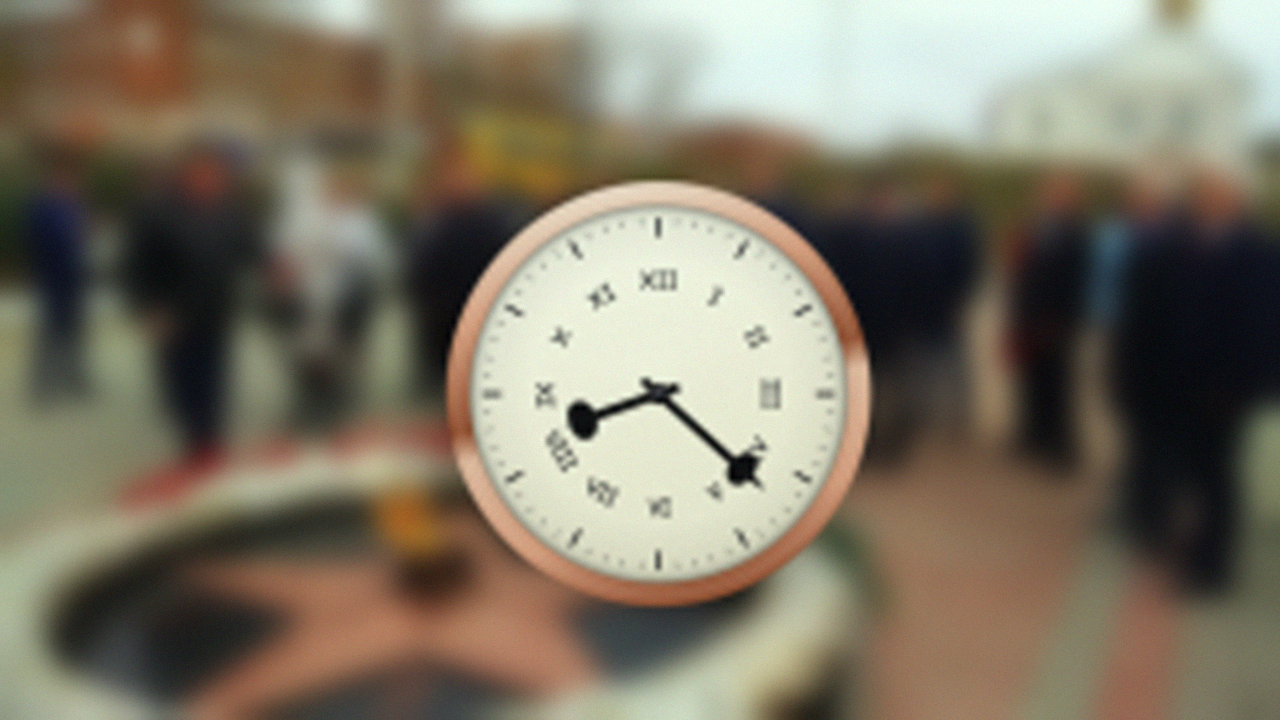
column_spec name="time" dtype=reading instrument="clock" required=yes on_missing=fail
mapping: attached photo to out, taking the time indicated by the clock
8:22
